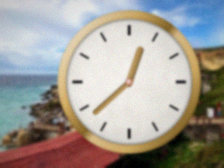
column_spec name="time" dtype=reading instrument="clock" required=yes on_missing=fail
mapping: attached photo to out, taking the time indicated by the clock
12:38
